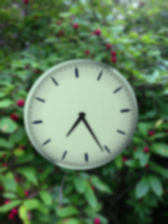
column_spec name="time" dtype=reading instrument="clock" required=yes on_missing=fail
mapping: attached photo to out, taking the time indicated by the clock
7:26
